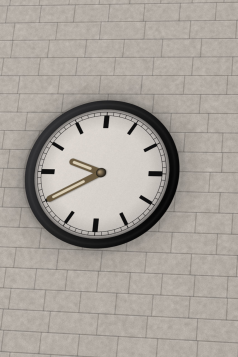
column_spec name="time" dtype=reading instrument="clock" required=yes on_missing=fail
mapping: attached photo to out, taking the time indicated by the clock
9:40
